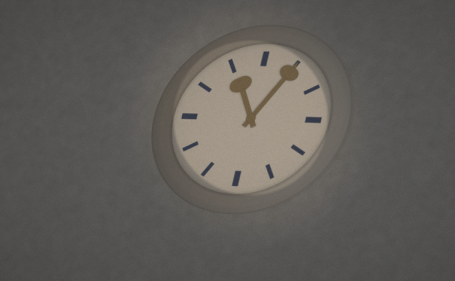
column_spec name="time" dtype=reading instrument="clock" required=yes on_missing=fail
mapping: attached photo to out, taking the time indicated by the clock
11:05
